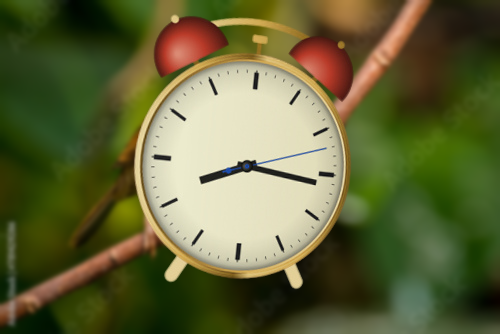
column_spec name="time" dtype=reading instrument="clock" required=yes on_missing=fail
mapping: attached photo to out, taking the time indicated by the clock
8:16:12
